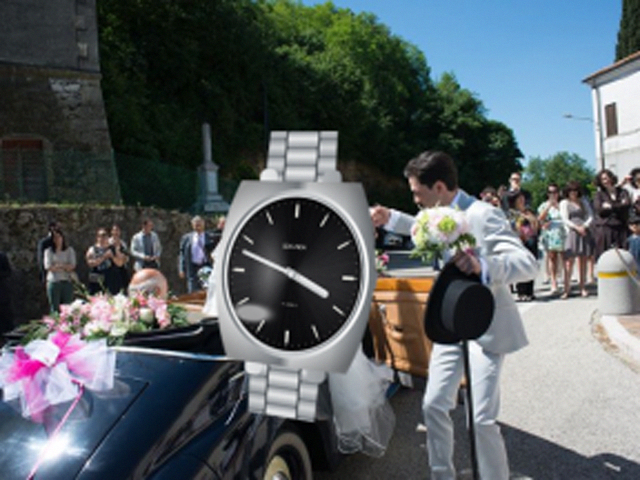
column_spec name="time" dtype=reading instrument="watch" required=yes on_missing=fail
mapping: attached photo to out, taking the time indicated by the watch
3:48
